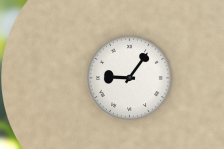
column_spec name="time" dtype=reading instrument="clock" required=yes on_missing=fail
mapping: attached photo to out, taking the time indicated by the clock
9:06
